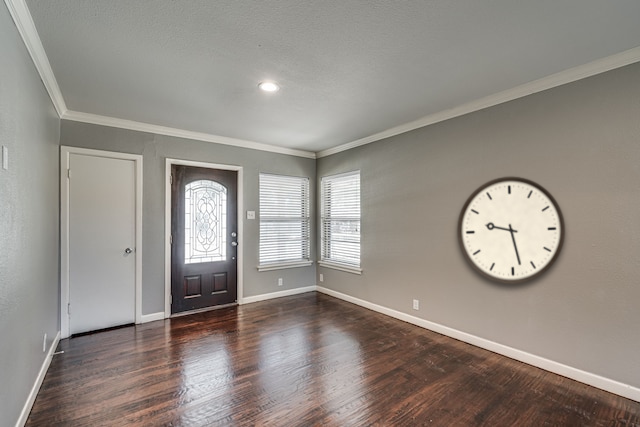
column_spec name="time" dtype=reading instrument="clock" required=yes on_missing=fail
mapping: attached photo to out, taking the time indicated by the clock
9:28
